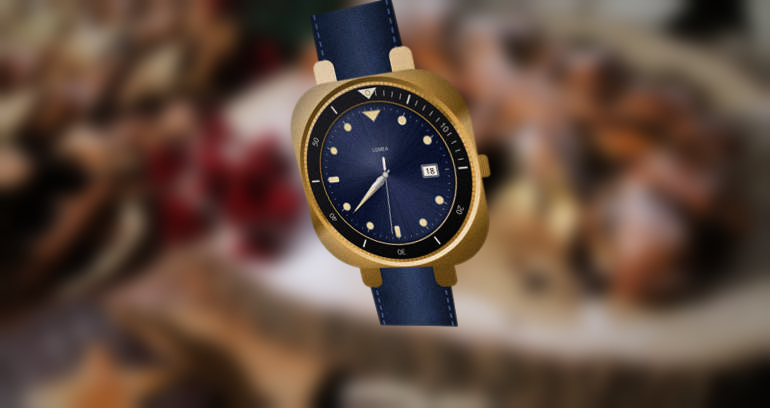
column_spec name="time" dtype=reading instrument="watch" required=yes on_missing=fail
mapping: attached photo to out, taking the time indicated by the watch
7:38:31
